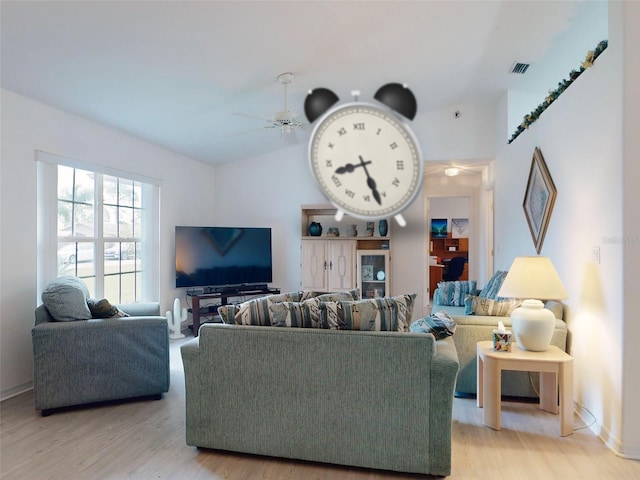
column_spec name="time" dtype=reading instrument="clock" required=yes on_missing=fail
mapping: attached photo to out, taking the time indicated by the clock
8:27
